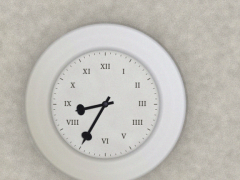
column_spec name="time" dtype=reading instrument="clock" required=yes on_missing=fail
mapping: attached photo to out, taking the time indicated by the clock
8:35
